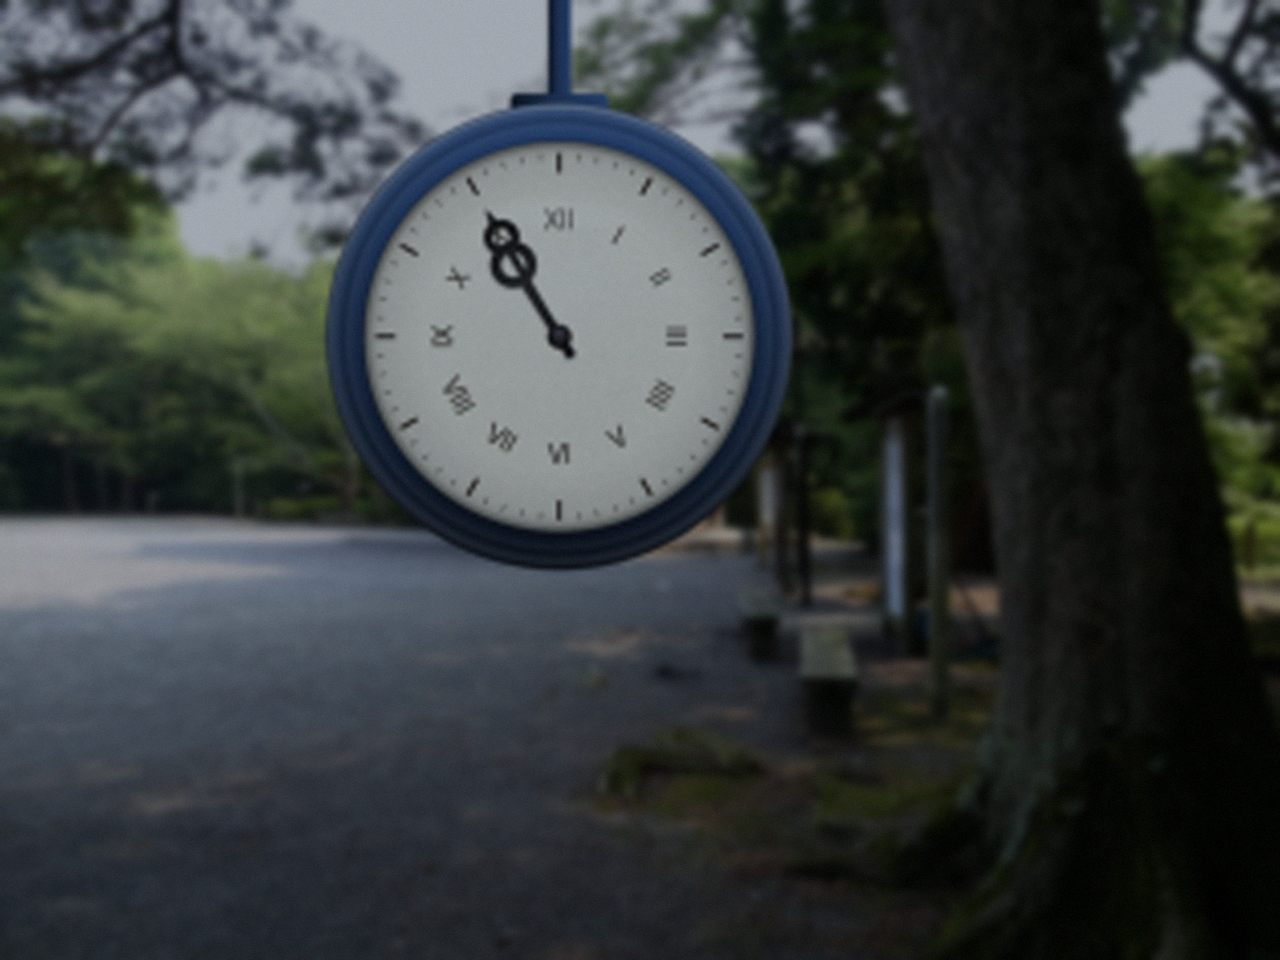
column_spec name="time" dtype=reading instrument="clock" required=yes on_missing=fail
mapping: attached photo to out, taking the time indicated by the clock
10:55
